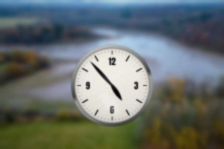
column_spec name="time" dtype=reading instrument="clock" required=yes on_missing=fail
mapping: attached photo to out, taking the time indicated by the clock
4:53
